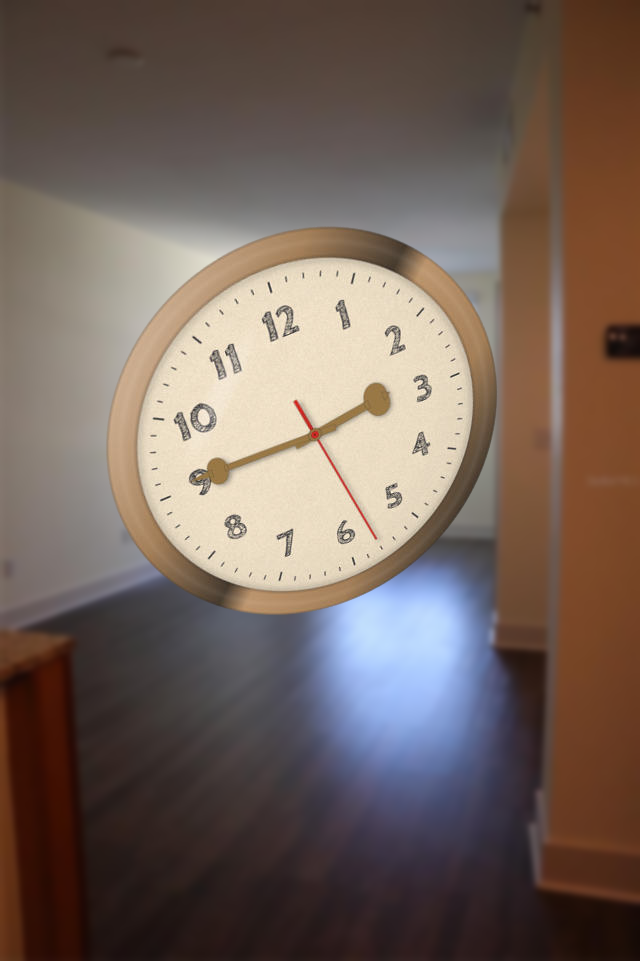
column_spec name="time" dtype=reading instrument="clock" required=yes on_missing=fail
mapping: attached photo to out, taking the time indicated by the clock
2:45:28
